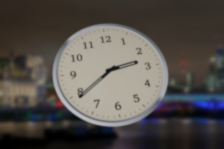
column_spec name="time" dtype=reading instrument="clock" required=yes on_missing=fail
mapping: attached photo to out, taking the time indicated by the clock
2:39
